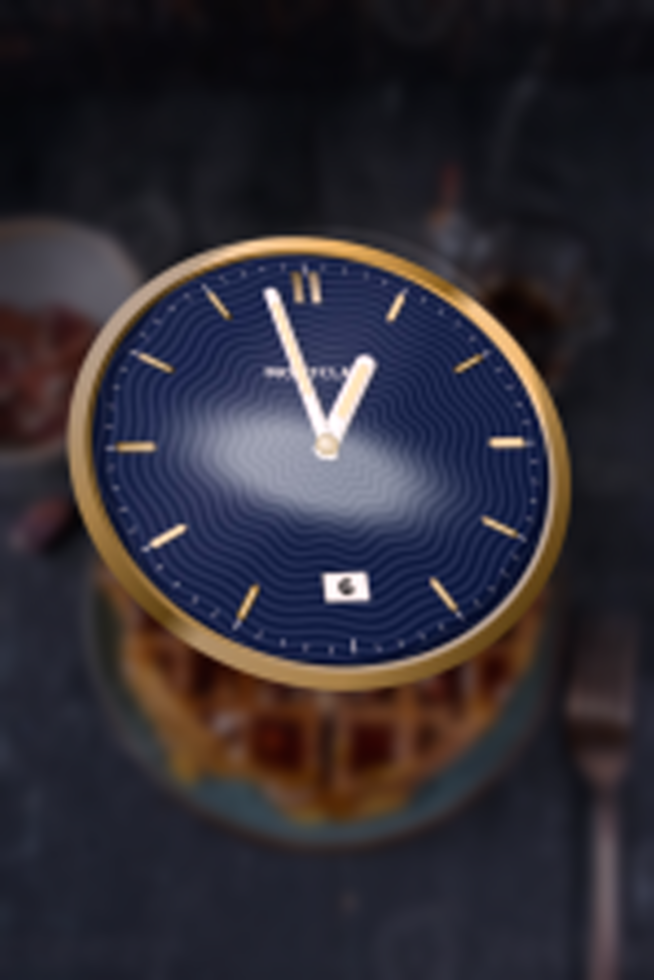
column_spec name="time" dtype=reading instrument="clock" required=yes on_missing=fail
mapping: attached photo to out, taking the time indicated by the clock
12:58
